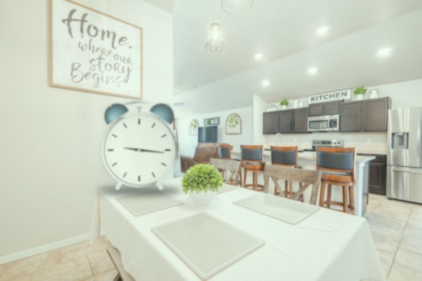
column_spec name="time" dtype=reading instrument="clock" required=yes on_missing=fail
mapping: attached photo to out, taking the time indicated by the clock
9:16
